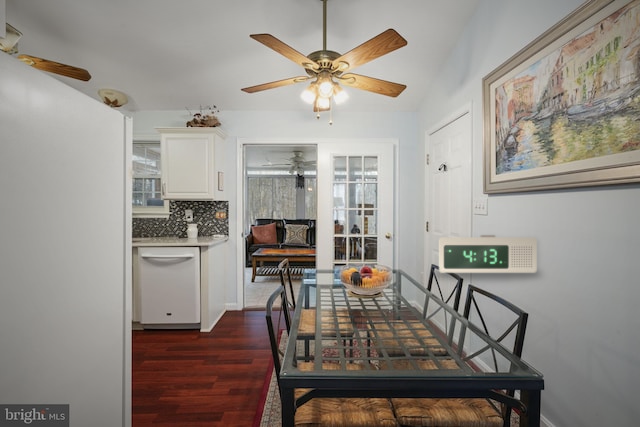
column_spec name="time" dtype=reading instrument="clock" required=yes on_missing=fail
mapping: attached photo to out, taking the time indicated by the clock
4:13
